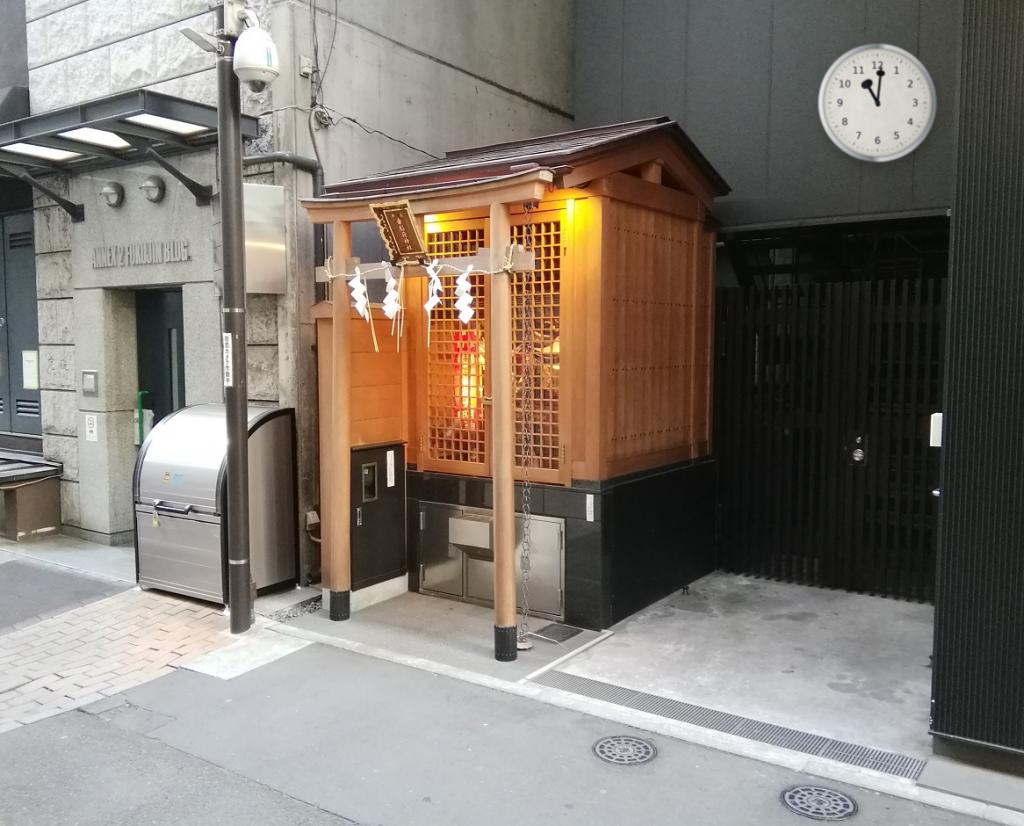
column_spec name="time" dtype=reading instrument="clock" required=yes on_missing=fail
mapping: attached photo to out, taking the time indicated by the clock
11:01
